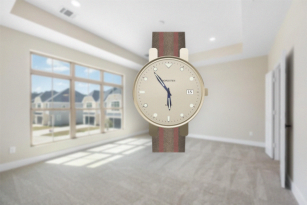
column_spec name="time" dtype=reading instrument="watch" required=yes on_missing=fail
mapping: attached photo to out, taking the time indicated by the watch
5:54
